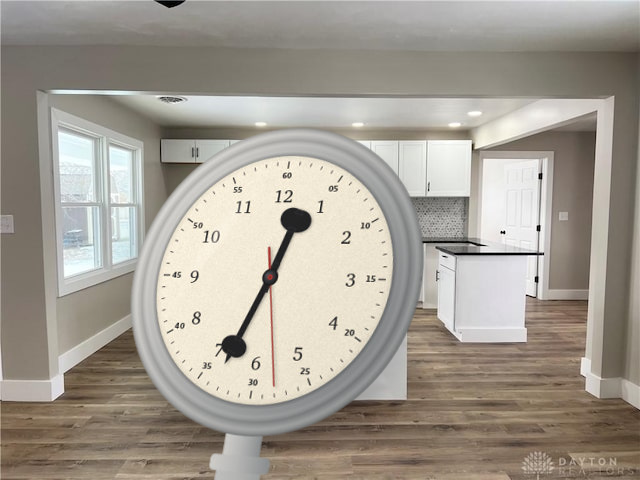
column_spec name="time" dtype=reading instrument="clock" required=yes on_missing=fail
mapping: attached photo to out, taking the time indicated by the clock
12:33:28
